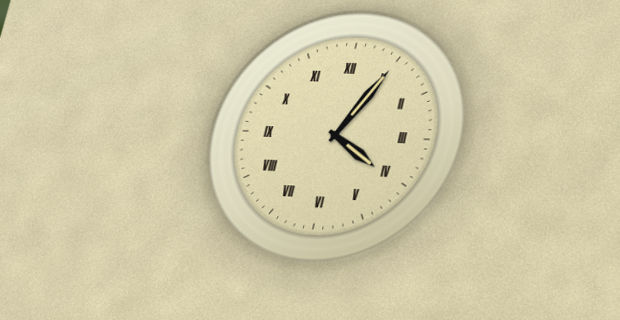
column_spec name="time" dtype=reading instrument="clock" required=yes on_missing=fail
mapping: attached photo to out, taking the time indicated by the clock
4:05
